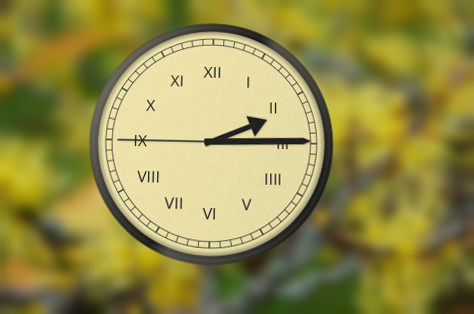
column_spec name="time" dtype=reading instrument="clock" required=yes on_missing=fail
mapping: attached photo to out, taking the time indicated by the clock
2:14:45
